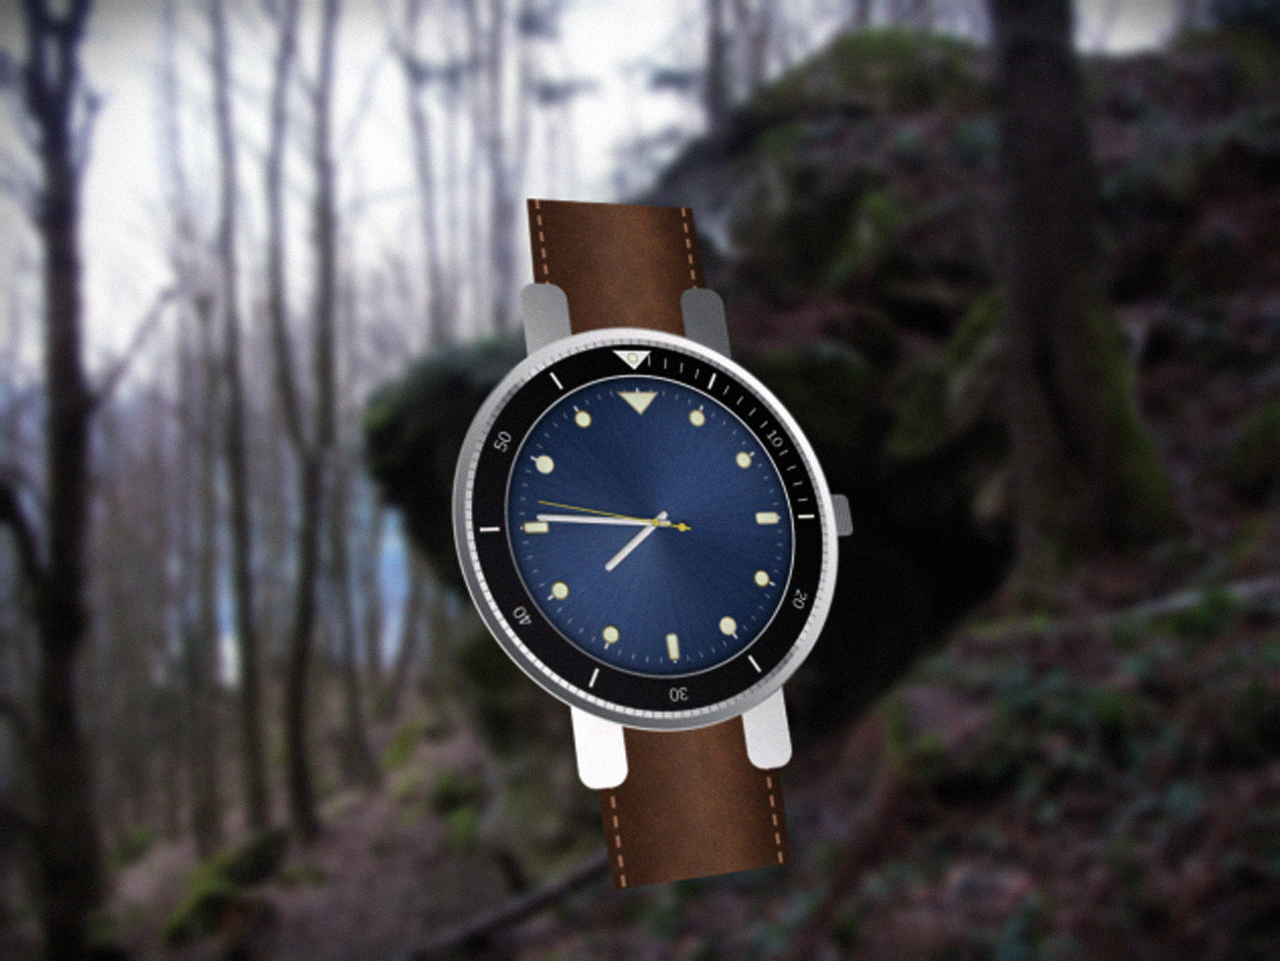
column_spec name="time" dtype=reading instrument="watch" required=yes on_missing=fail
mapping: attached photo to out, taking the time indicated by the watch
7:45:47
